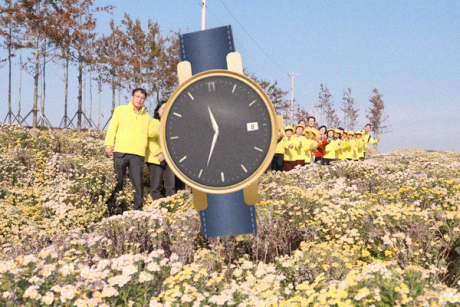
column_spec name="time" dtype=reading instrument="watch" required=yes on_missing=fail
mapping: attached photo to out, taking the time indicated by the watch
11:34
